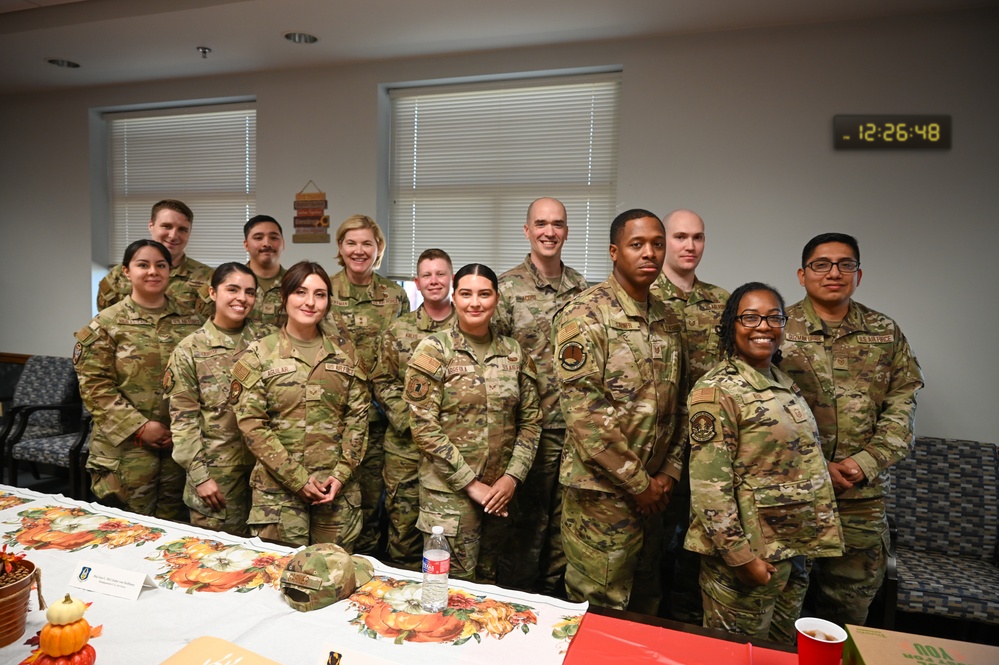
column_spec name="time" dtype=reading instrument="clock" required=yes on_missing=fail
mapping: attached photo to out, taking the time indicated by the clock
12:26:48
